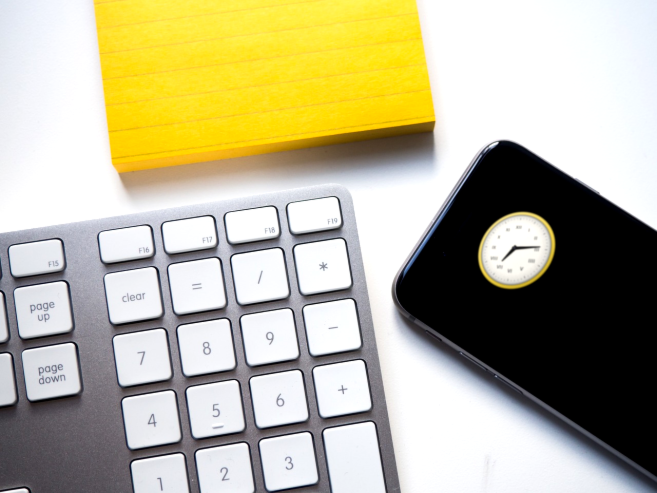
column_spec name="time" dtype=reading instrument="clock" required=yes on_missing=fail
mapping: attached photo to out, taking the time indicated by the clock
7:14
